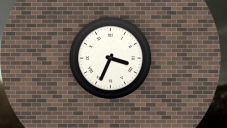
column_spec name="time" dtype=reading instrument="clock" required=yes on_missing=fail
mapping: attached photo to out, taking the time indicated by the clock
3:34
